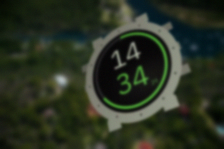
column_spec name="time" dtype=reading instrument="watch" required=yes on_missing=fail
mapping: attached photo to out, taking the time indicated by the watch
14:34
